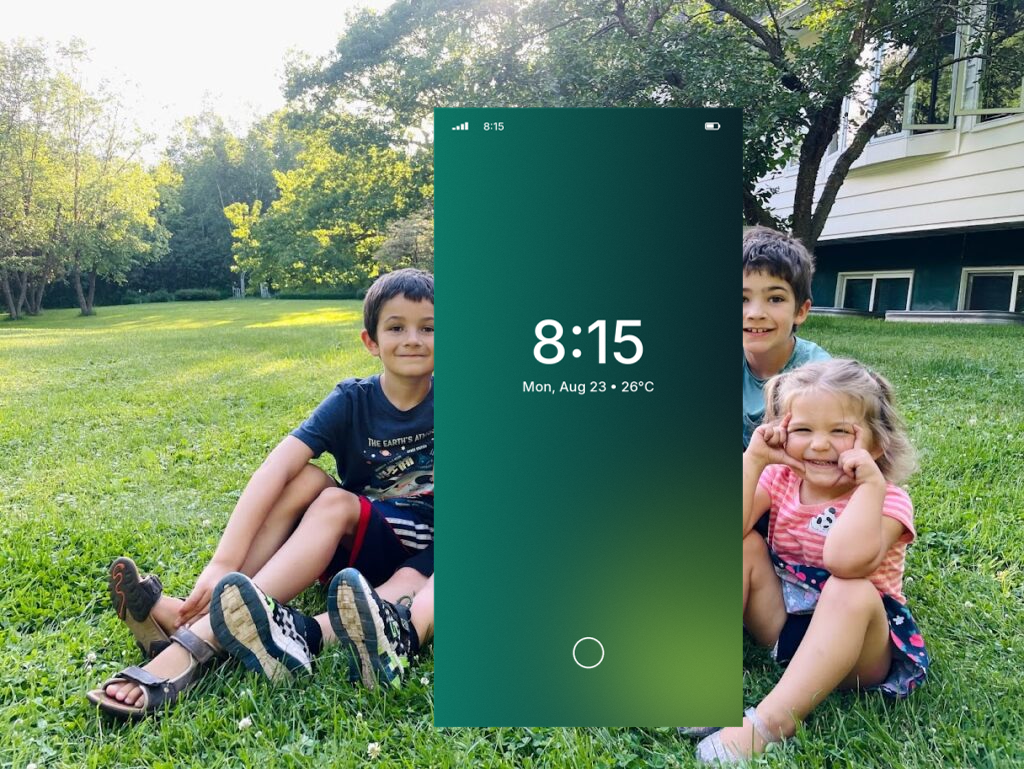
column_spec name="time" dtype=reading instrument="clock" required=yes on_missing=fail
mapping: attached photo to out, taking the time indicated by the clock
8:15
